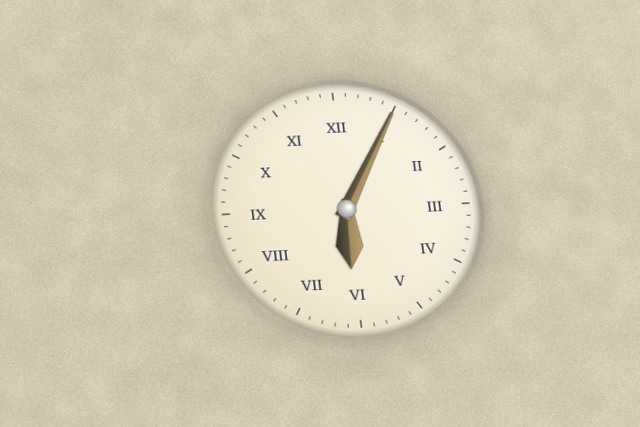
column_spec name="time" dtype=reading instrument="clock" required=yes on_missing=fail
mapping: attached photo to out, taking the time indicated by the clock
6:05
